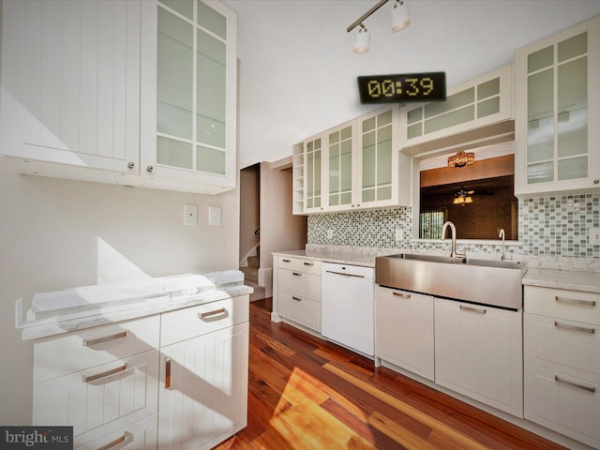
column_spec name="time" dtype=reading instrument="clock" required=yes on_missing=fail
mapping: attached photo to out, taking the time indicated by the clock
0:39
